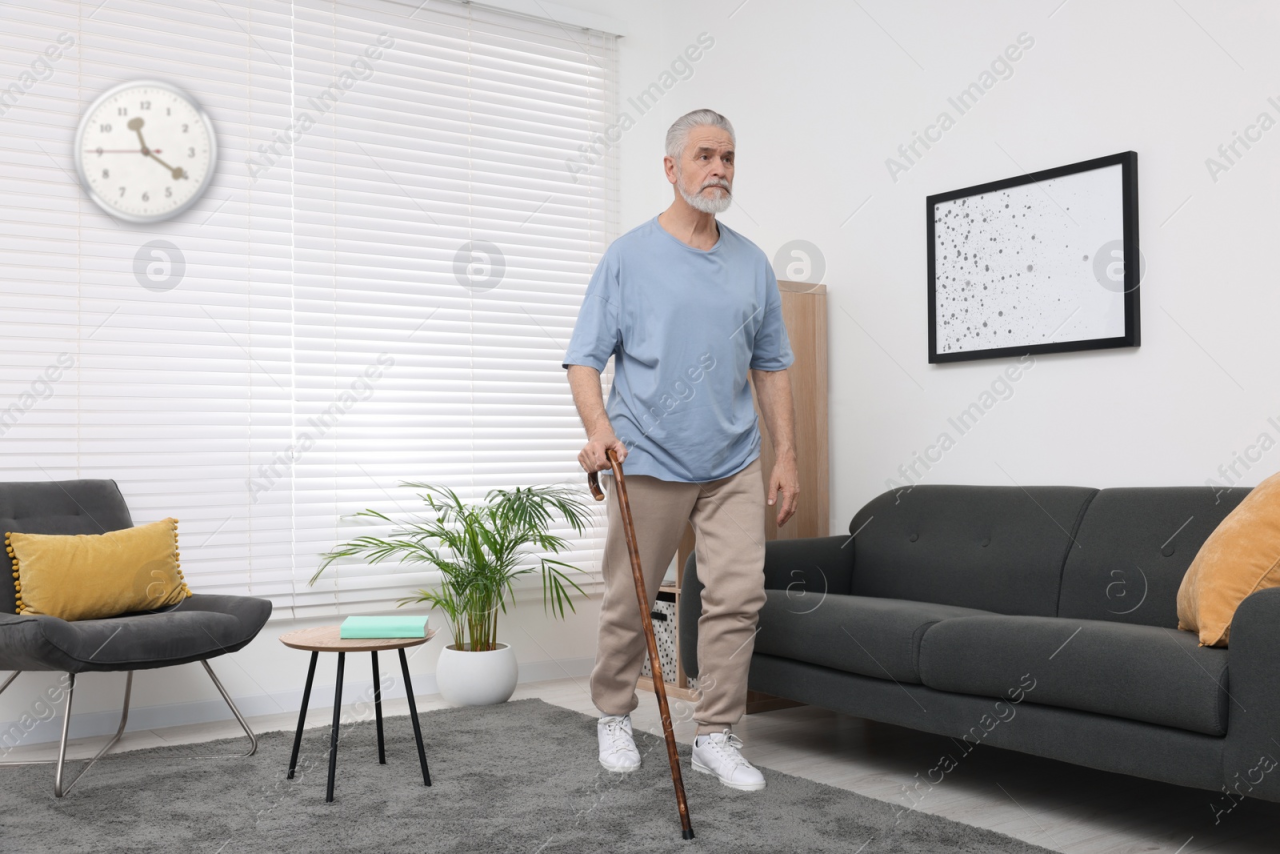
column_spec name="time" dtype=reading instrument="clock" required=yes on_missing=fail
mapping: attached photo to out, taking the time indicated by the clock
11:20:45
